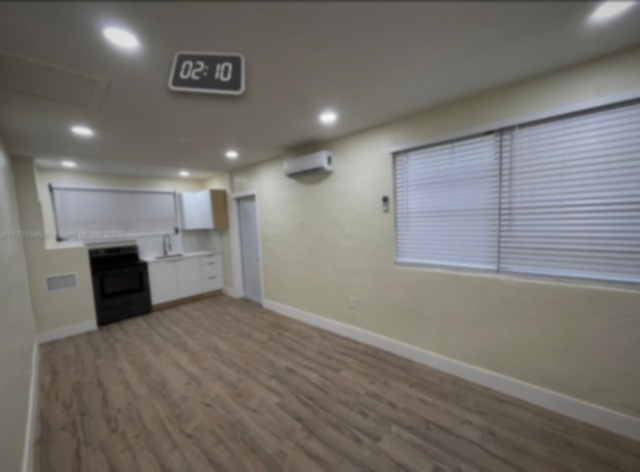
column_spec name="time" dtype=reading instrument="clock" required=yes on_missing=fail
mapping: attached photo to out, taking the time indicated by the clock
2:10
